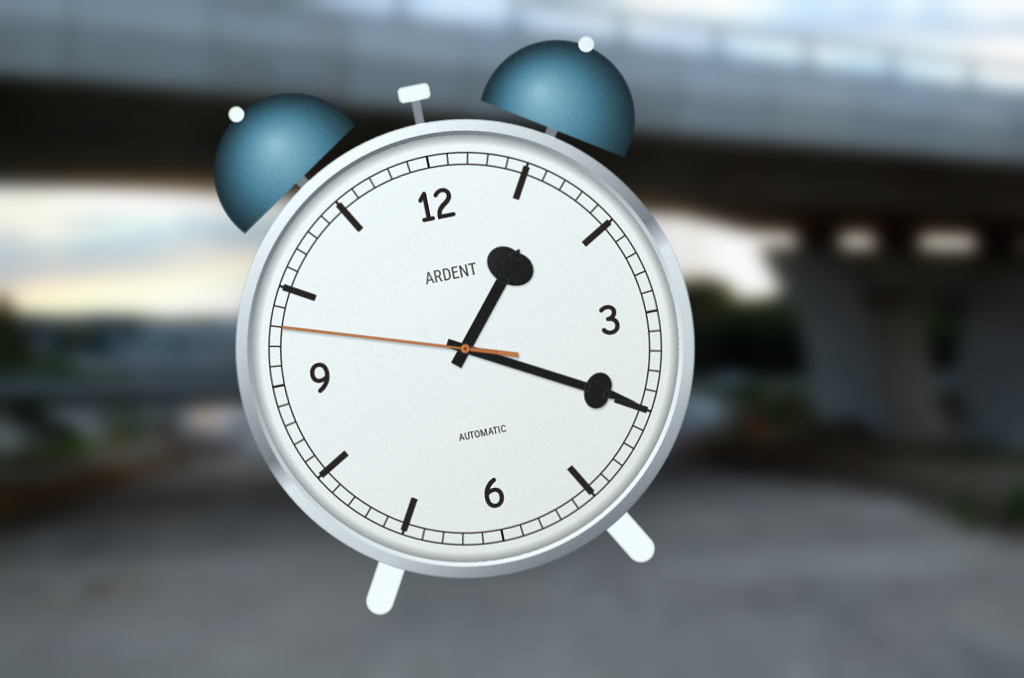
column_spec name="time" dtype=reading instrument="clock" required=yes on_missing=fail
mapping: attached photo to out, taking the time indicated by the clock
1:19:48
